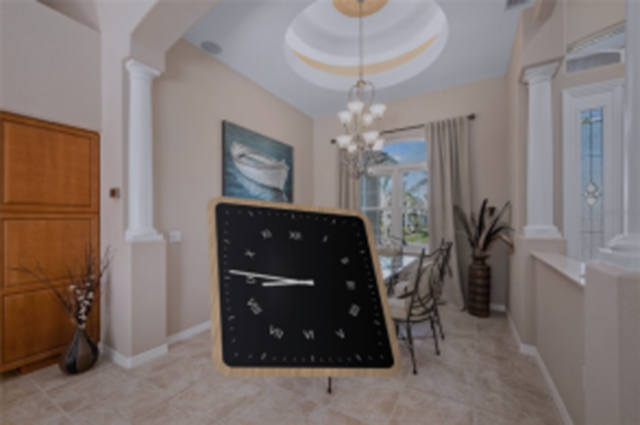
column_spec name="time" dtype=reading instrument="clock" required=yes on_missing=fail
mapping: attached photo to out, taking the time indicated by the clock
8:46
